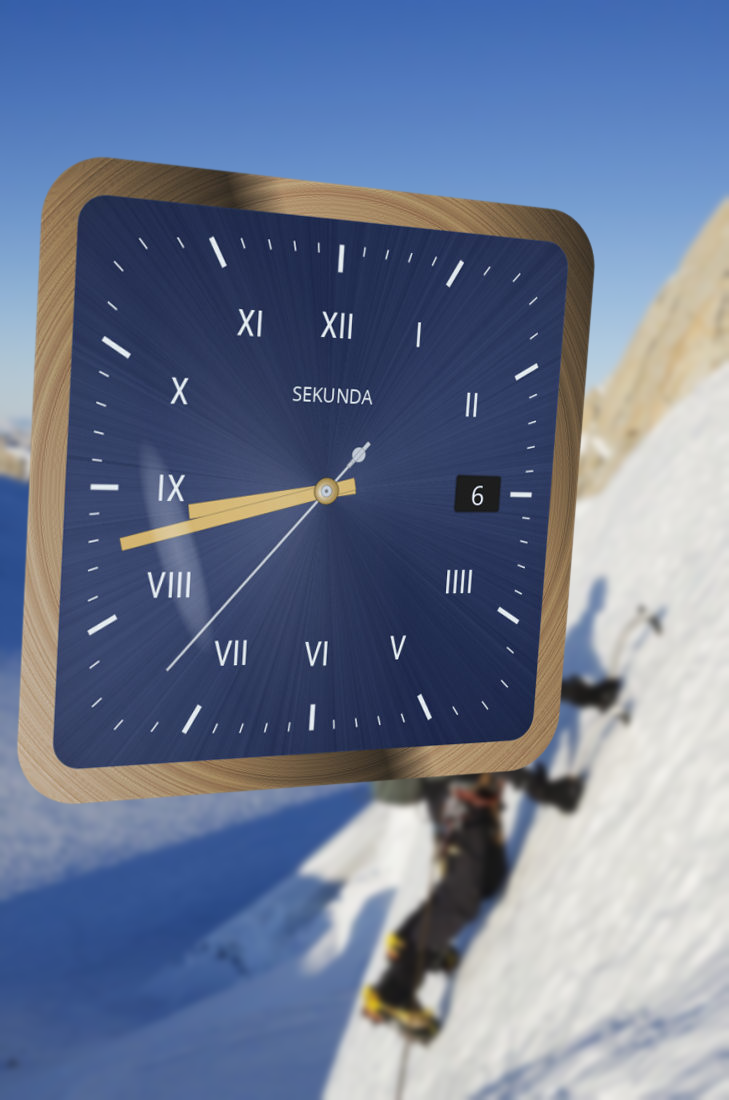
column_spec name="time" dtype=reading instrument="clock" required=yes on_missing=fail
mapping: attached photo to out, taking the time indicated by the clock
8:42:37
